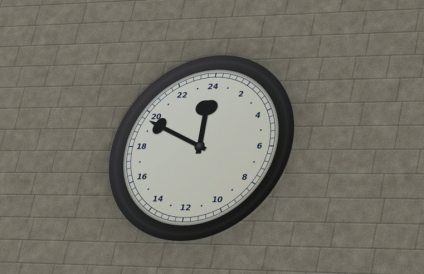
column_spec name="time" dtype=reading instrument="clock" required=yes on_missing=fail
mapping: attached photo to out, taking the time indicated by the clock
23:49
